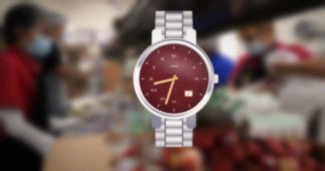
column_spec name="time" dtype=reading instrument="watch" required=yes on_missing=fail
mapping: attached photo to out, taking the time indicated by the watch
8:33
